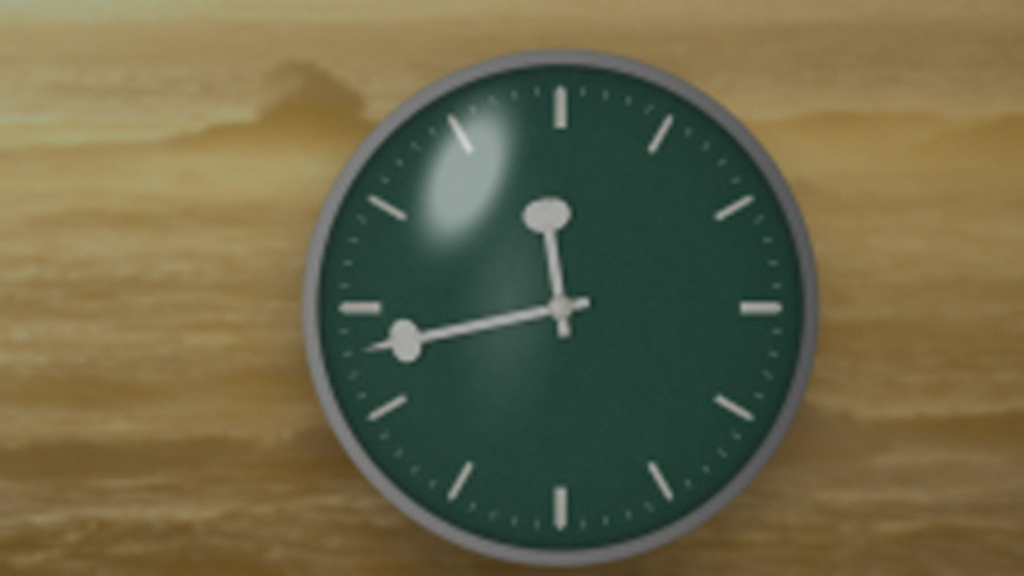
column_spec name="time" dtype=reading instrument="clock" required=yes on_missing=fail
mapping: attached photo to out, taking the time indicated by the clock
11:43
